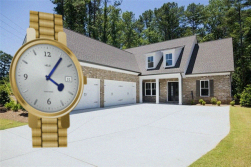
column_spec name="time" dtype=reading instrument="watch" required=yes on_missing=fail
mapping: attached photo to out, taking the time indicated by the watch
4:06
